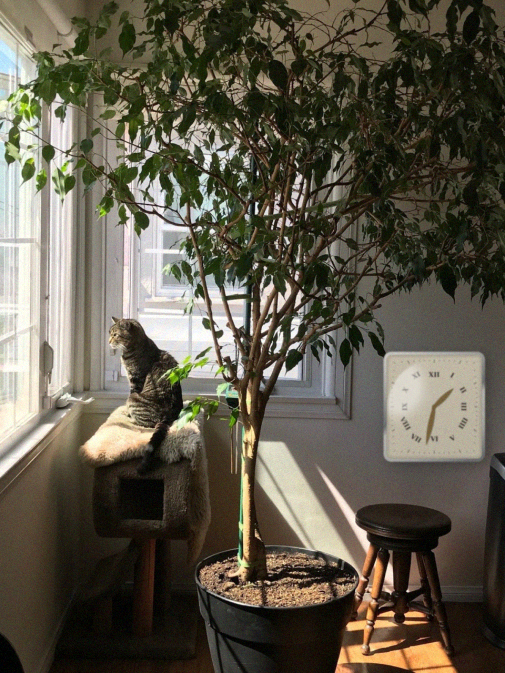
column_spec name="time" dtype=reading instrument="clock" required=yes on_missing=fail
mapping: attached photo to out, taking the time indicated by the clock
1:32
